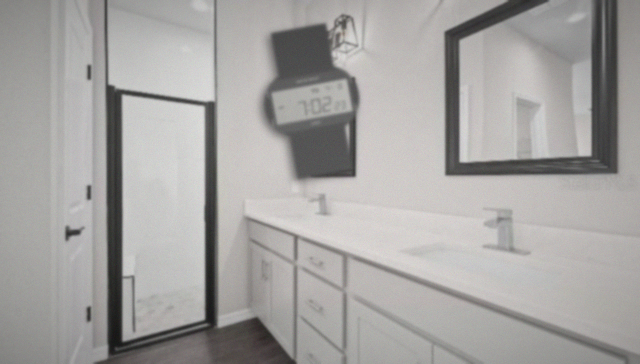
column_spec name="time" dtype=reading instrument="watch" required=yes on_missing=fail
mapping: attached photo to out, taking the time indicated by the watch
7:02
